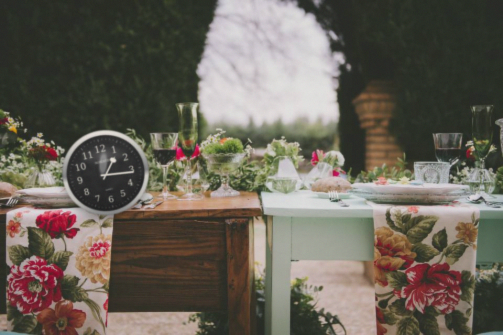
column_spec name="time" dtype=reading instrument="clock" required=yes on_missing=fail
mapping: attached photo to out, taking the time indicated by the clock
1:16
